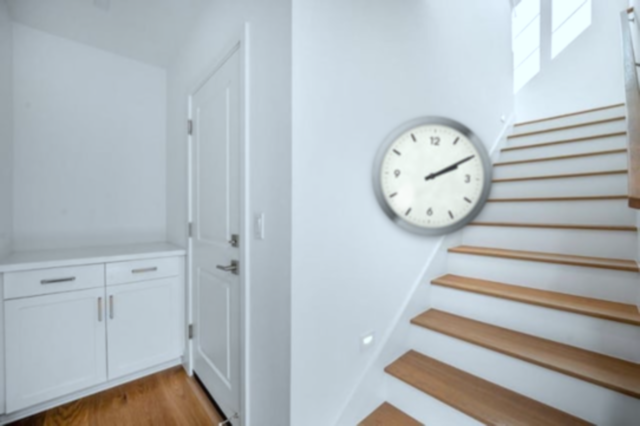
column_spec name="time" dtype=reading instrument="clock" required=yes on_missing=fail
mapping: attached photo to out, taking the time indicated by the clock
2:10
